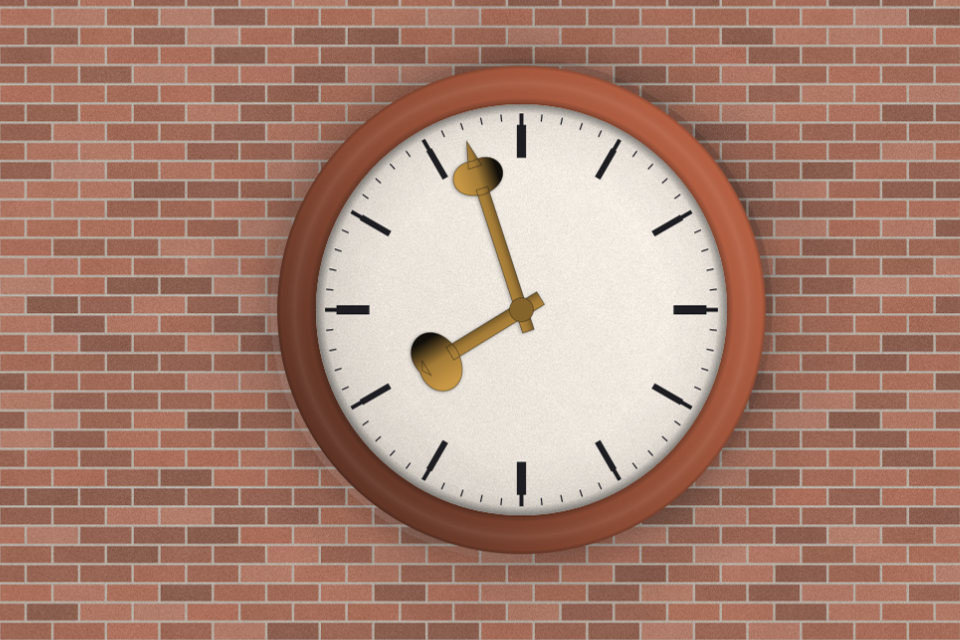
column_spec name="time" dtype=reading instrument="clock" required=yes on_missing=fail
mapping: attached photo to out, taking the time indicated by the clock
7:57
